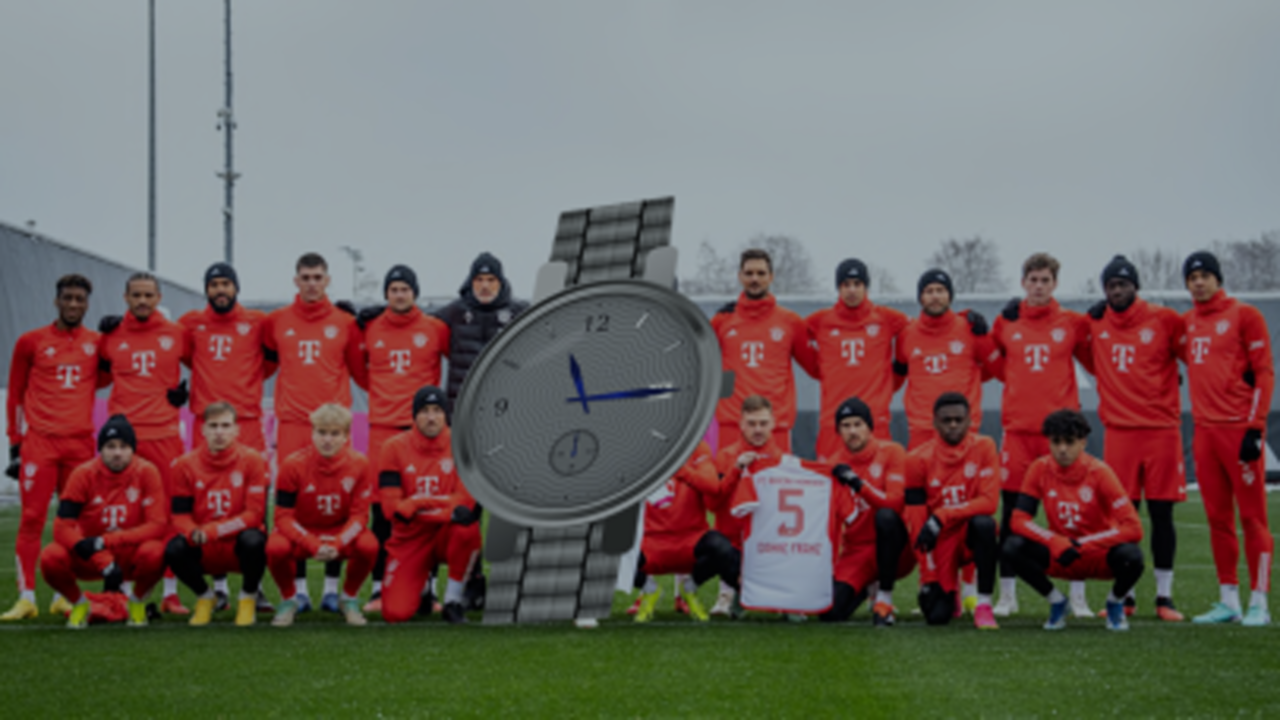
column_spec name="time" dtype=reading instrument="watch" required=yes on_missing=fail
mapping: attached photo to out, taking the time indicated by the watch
11:15
